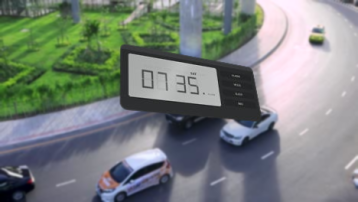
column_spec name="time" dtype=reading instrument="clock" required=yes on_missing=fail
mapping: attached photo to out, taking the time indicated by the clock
7:35
